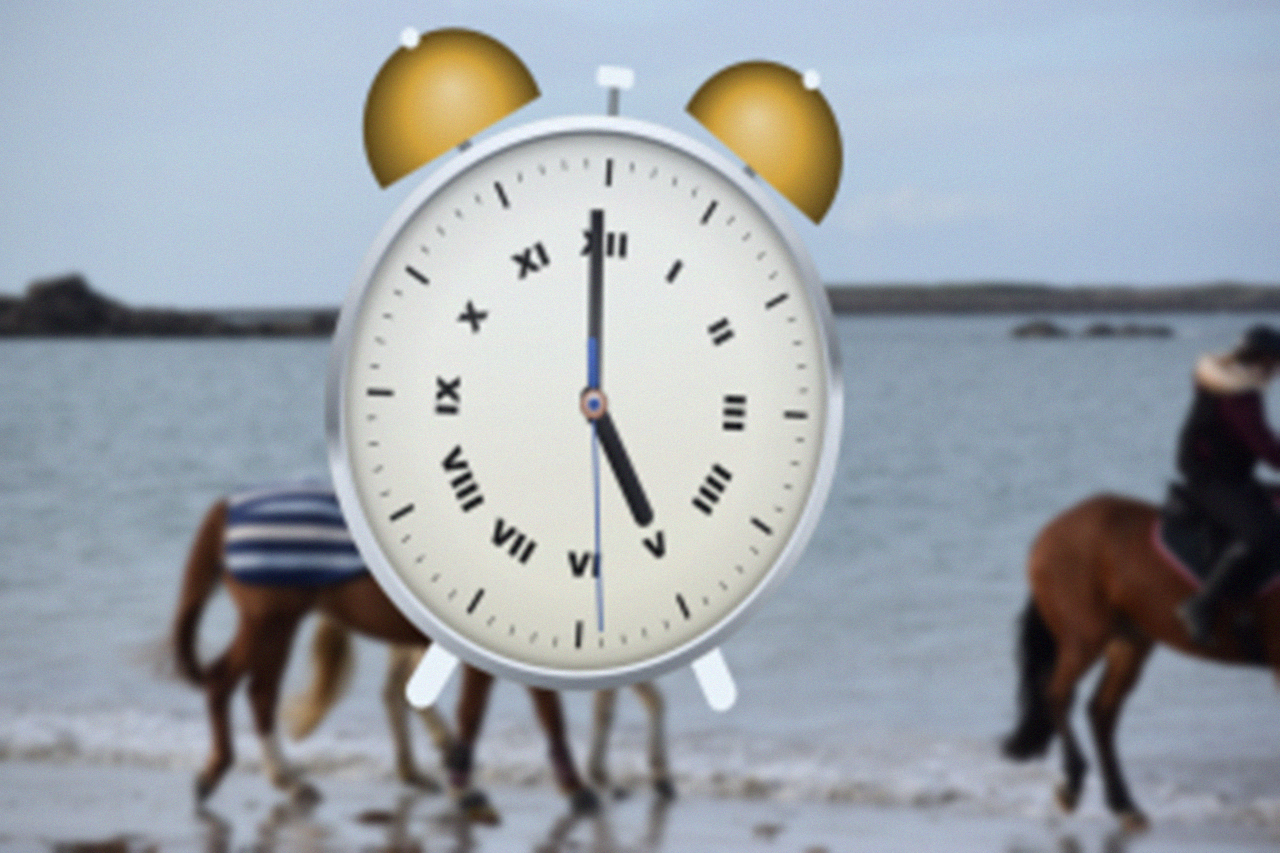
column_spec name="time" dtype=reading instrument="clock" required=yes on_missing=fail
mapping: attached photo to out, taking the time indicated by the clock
4:59:29
